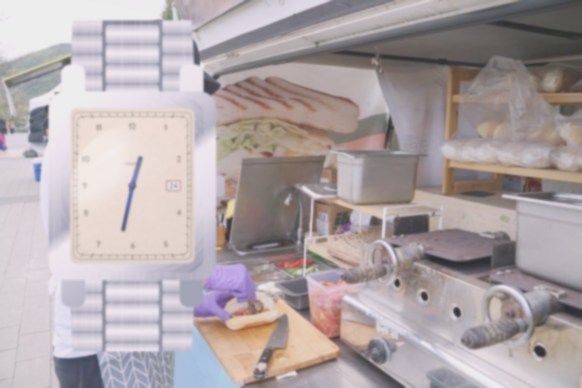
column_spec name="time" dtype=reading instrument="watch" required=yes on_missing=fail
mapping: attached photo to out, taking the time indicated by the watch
12:32
